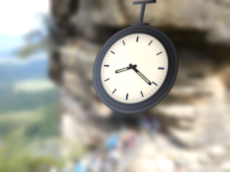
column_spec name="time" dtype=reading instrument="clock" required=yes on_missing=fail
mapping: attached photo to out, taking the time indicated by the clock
8:21
